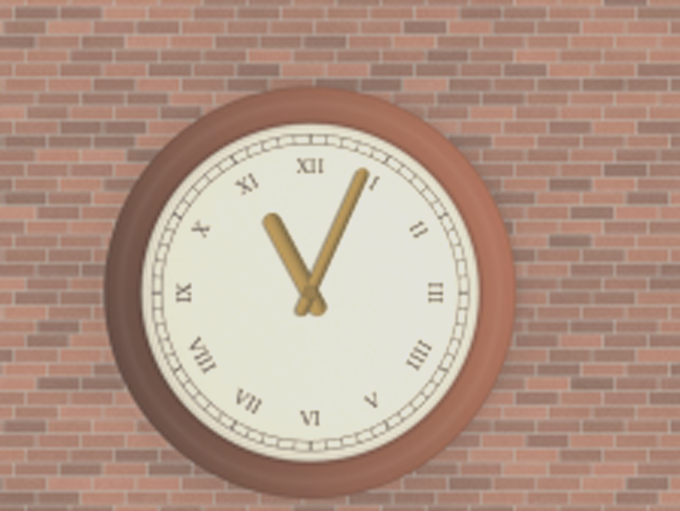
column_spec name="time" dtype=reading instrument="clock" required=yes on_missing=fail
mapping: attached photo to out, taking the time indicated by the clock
11:04
